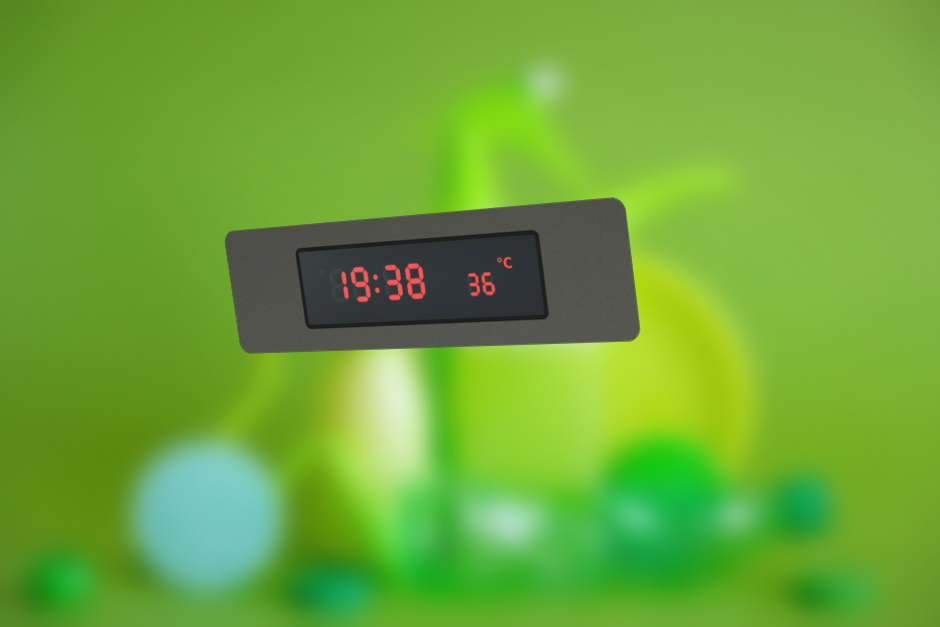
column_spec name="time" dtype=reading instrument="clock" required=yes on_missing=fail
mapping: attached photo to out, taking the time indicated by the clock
19:38
